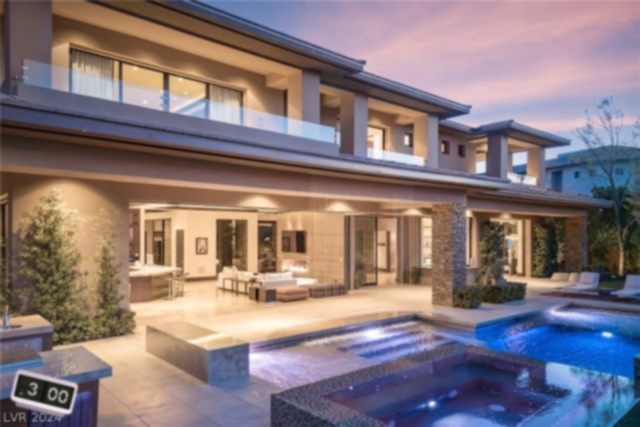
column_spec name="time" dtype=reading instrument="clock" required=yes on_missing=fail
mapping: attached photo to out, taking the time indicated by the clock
3:00
